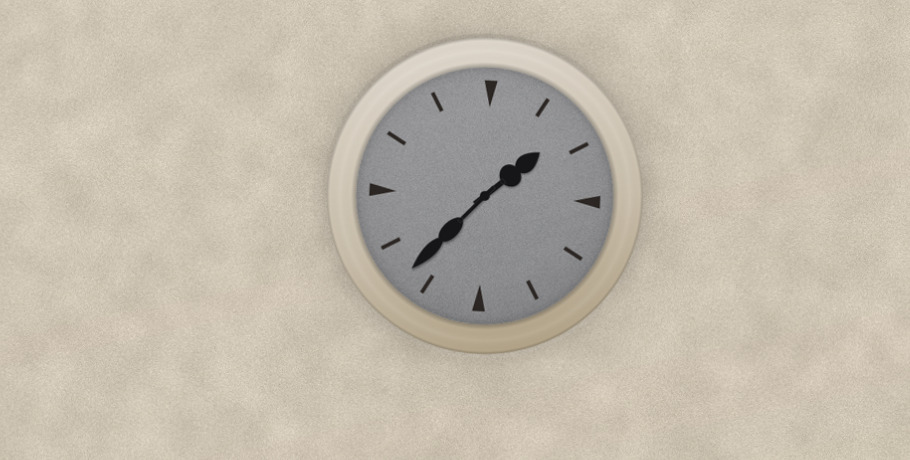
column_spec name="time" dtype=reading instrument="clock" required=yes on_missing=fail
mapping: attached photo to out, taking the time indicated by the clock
1:37
